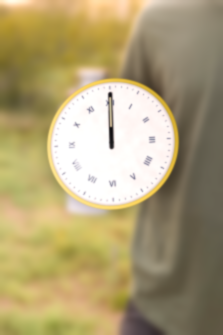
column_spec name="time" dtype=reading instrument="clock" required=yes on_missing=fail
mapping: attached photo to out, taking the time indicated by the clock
12:00
